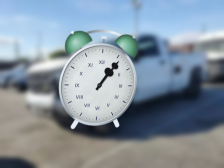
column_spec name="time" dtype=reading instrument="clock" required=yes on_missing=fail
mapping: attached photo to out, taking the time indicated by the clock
1:06
